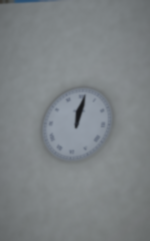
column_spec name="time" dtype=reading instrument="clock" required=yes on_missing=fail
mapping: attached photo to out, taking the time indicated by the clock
12:01
